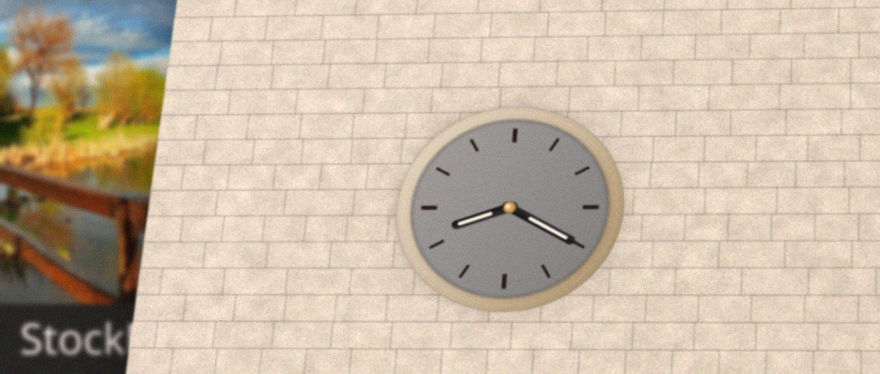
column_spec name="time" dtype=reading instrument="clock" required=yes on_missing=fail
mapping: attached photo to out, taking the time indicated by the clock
8:20
